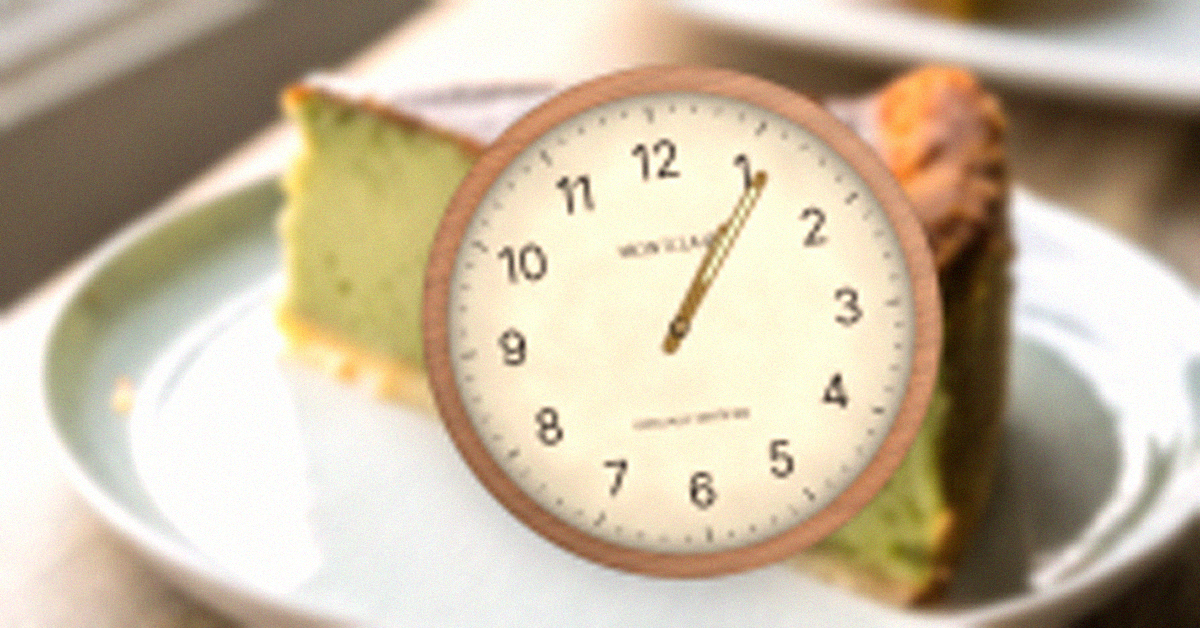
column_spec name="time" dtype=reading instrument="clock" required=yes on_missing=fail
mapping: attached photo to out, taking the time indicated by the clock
1:06
